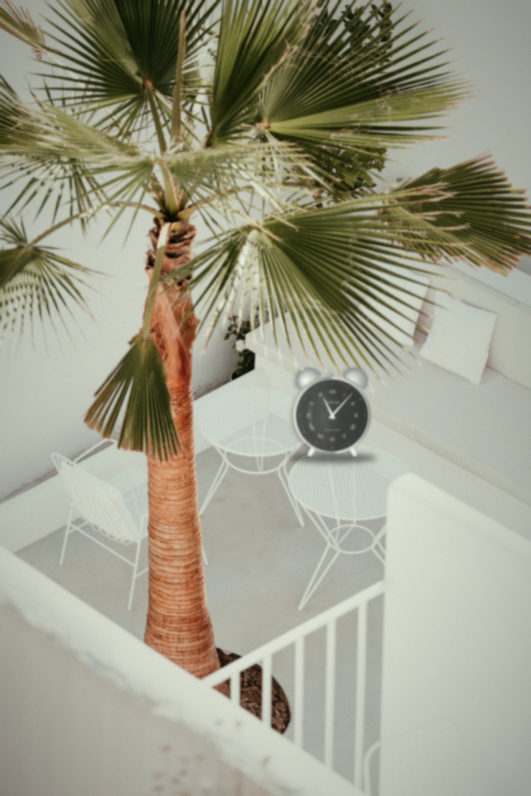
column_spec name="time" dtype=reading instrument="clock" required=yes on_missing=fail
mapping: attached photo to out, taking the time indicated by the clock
11:07
